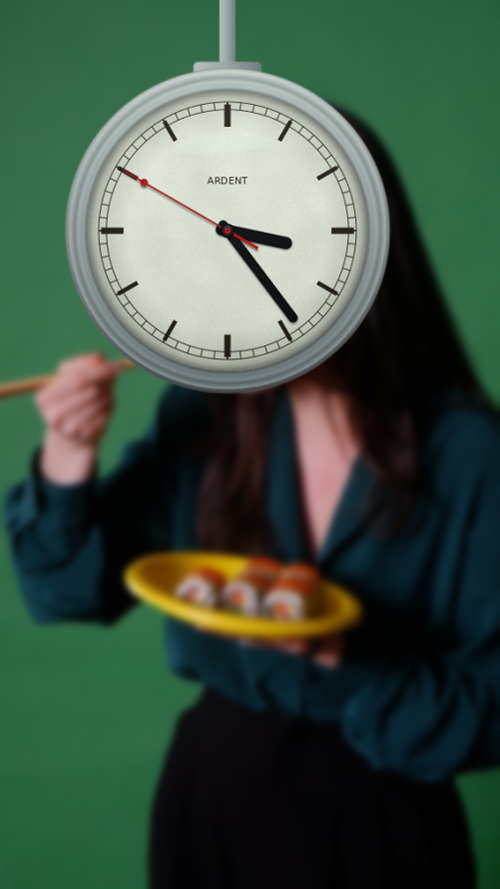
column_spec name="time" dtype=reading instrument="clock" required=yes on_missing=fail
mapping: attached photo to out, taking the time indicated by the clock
3:23:50
